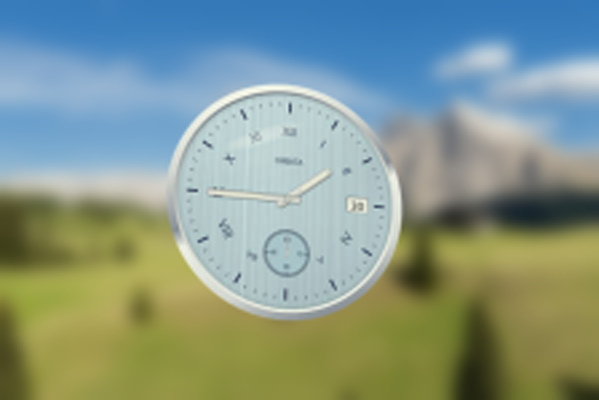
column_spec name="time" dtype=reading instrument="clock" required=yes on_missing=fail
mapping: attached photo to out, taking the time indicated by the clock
1:45
